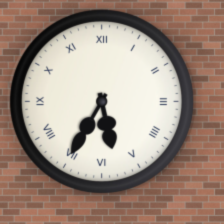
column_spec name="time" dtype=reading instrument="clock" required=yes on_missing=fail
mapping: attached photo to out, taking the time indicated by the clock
5:35
